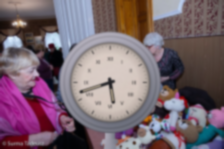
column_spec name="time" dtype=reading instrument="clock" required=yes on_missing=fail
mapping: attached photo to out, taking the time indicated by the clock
5:42
